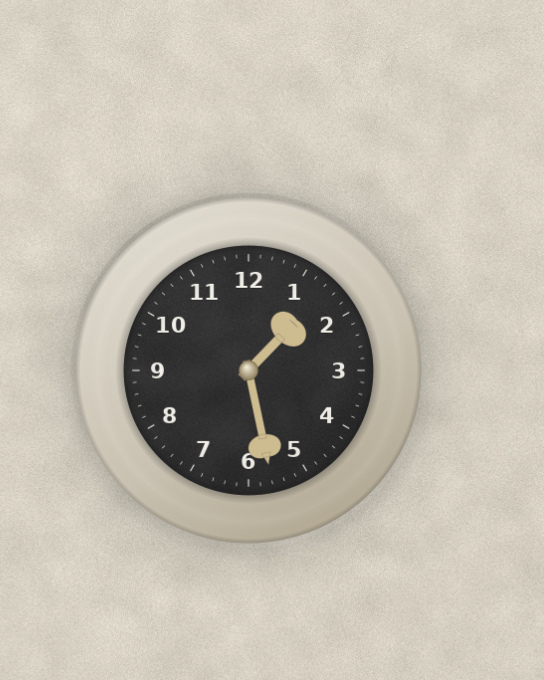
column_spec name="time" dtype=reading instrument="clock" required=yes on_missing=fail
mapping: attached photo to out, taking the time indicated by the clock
1:28
